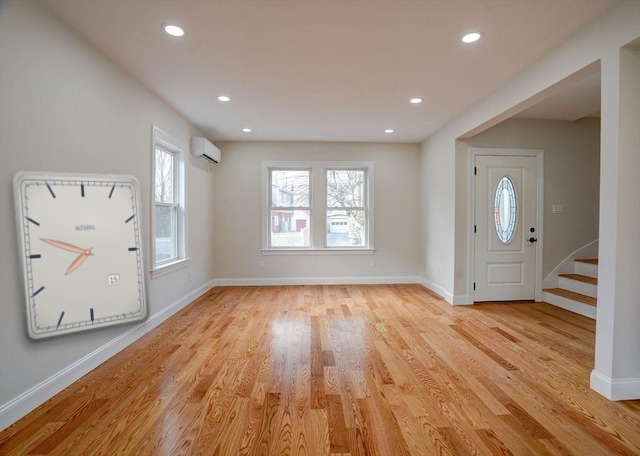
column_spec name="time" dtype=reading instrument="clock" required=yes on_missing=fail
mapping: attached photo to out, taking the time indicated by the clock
7:48
